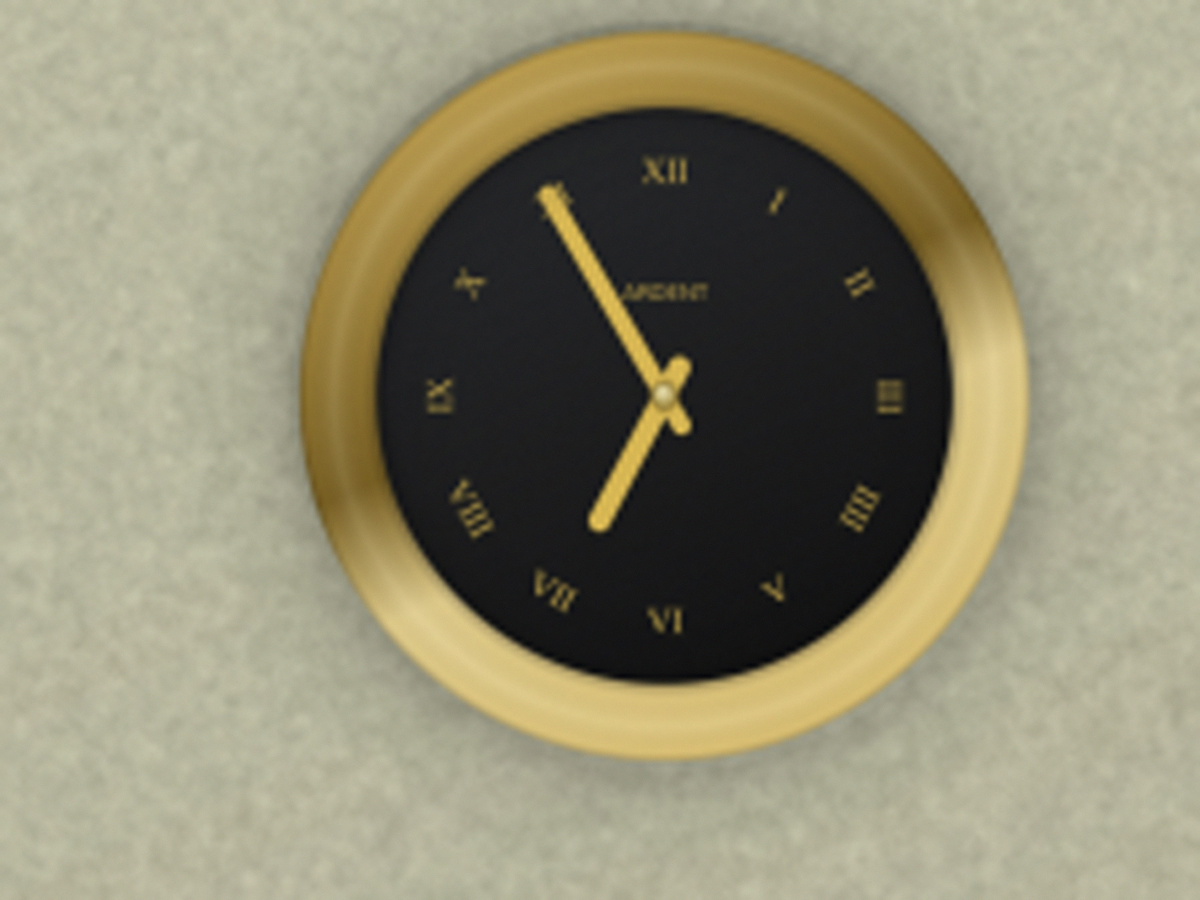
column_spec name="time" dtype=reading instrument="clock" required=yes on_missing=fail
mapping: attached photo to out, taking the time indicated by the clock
6:55
